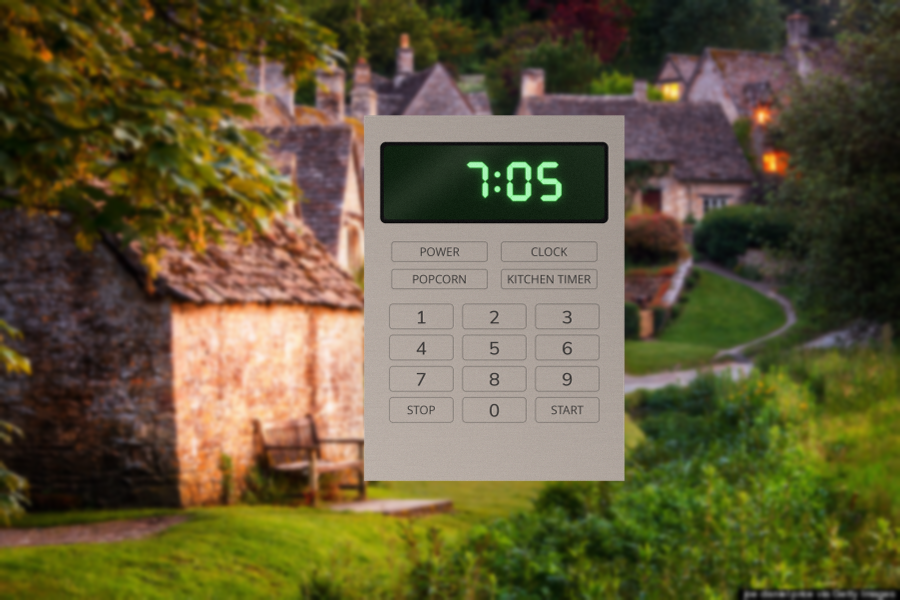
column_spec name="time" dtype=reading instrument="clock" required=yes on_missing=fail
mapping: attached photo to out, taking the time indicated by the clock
7:05
